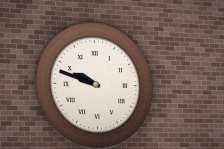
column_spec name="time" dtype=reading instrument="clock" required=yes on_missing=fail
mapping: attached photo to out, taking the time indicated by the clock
9:48
